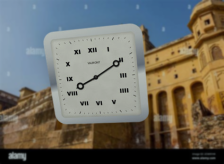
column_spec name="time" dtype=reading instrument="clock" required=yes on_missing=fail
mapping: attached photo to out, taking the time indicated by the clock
8:10
